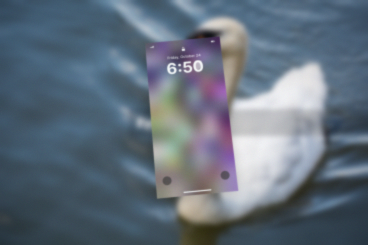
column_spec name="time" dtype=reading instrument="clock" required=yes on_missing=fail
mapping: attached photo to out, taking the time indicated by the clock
6:50
